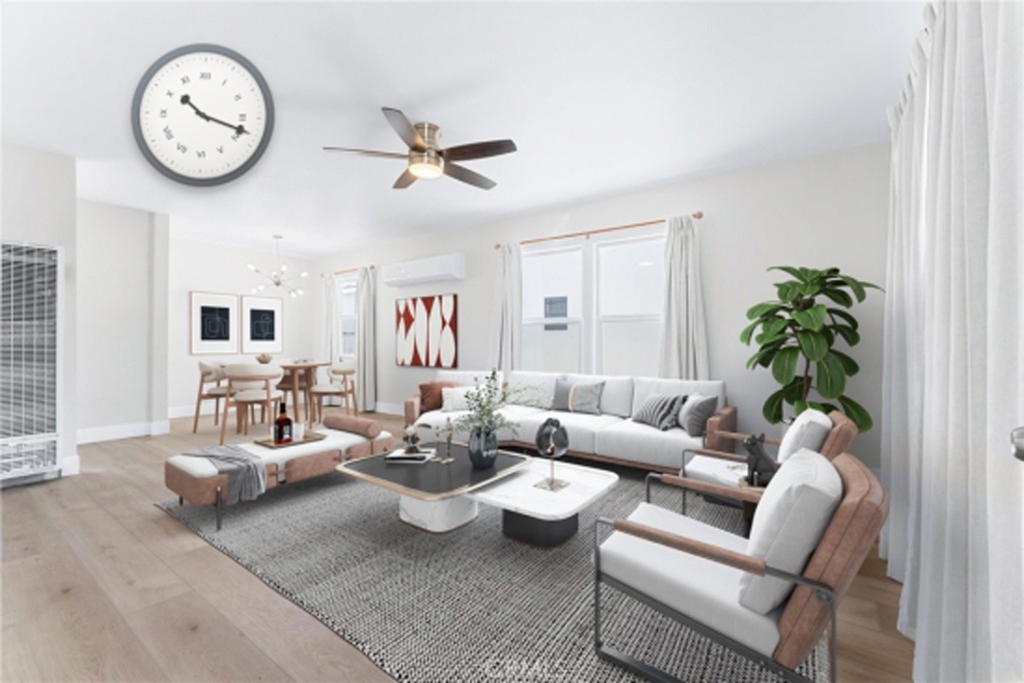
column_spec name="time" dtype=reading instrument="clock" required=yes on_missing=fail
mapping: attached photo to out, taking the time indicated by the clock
10:18
